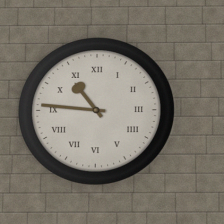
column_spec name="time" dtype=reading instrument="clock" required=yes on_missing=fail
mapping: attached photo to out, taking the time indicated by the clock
10:46
